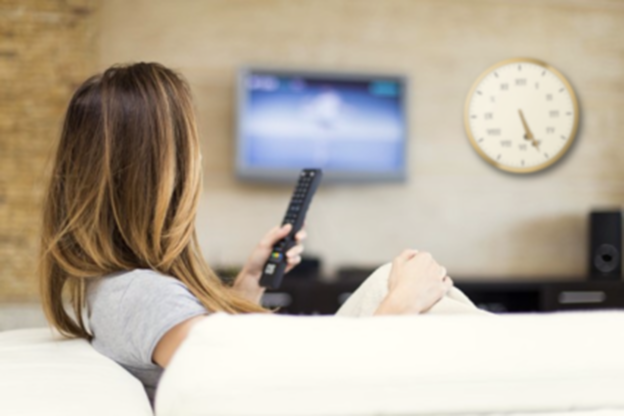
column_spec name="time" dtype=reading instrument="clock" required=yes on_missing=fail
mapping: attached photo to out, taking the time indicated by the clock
5:26
